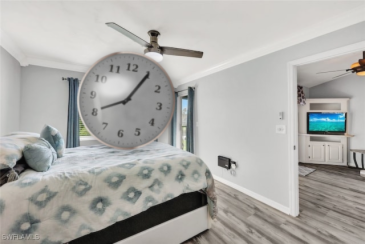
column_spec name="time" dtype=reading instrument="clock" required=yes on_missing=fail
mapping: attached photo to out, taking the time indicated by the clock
8:05
